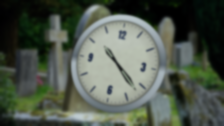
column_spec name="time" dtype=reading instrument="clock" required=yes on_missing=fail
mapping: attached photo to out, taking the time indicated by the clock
10:22
